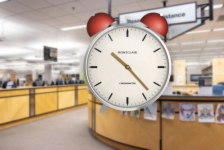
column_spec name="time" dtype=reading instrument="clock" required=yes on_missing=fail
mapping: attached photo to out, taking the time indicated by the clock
10:23
